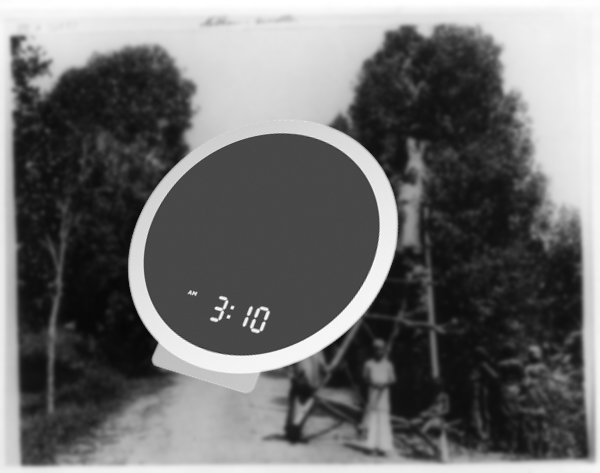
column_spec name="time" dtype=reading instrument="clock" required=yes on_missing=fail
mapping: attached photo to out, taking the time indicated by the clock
3:10
